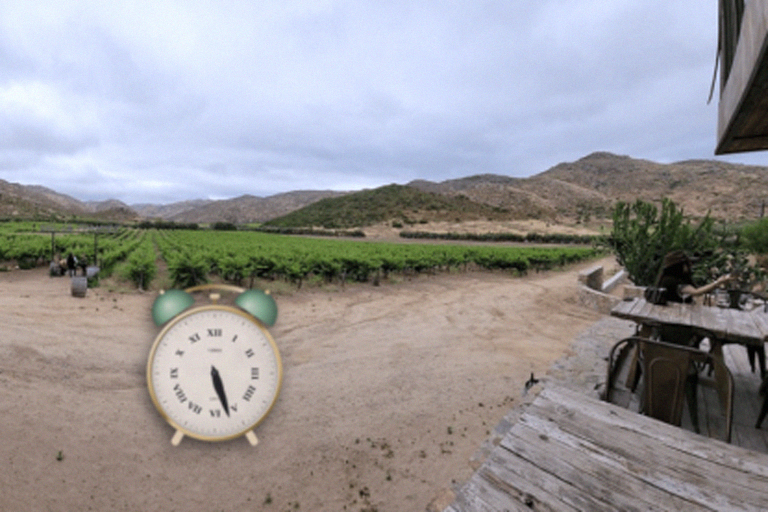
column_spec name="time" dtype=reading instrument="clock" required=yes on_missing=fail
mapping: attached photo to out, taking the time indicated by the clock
5:27
